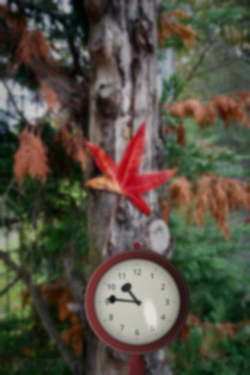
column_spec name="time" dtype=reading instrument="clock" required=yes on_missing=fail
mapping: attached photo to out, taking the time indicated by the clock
10:46
